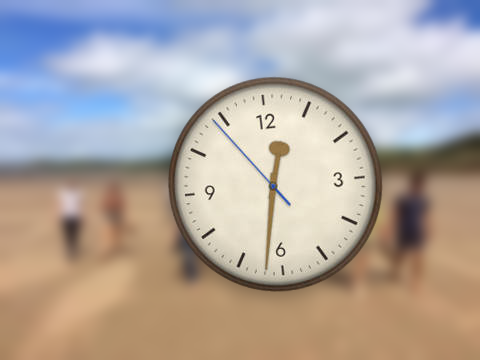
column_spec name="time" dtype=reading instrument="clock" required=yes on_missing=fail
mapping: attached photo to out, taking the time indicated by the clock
12:31:54
